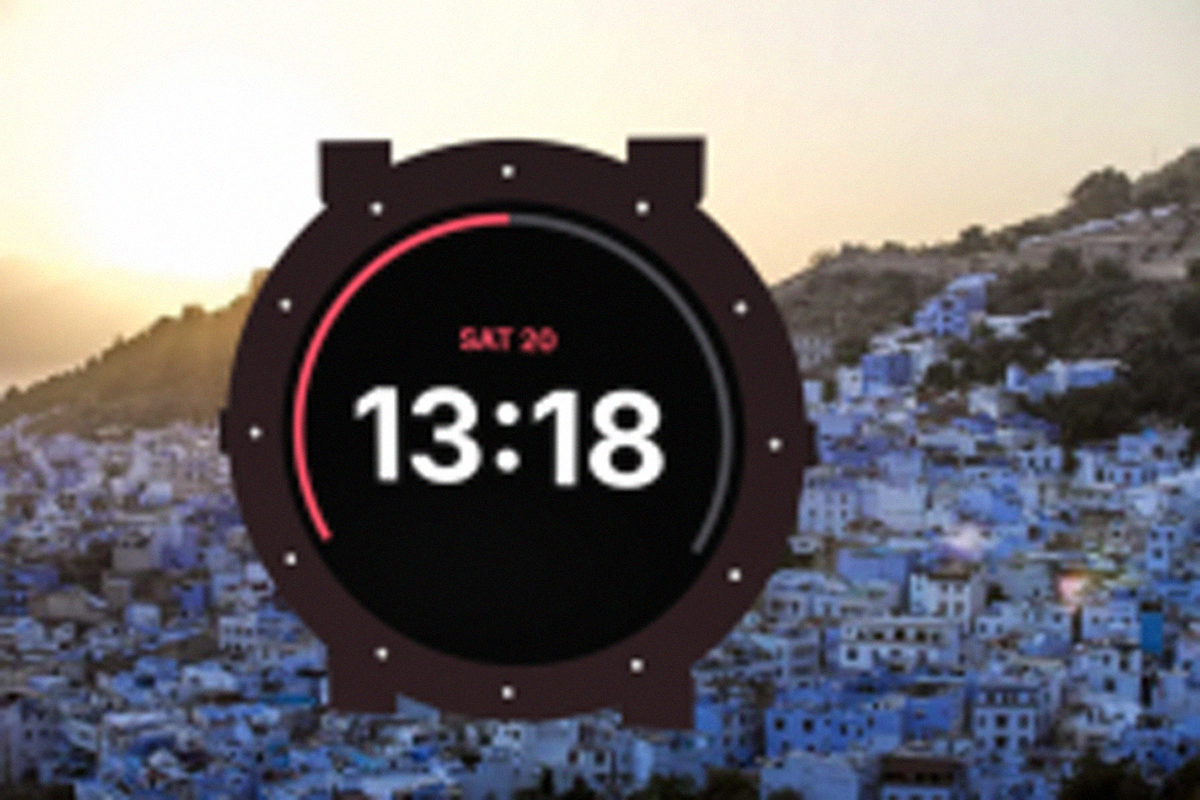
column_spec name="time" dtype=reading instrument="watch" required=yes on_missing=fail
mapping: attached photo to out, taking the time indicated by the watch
13:18
